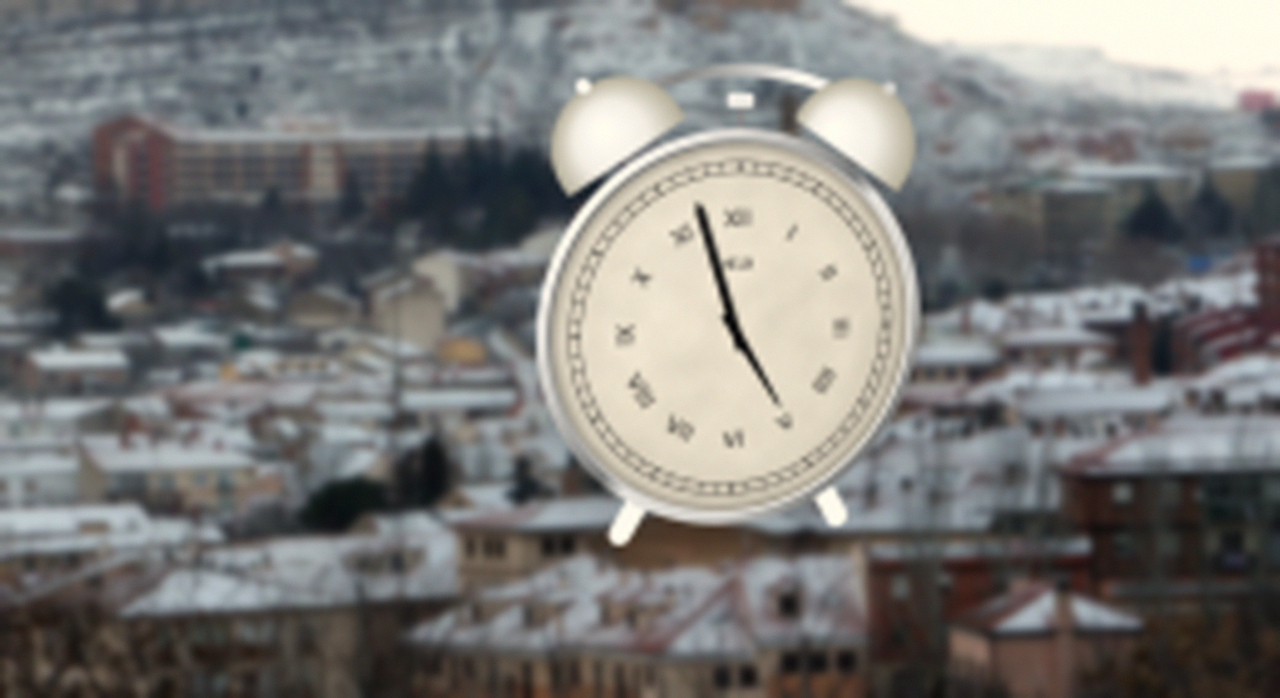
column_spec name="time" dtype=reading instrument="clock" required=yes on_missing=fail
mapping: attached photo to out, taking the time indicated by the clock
4:57
